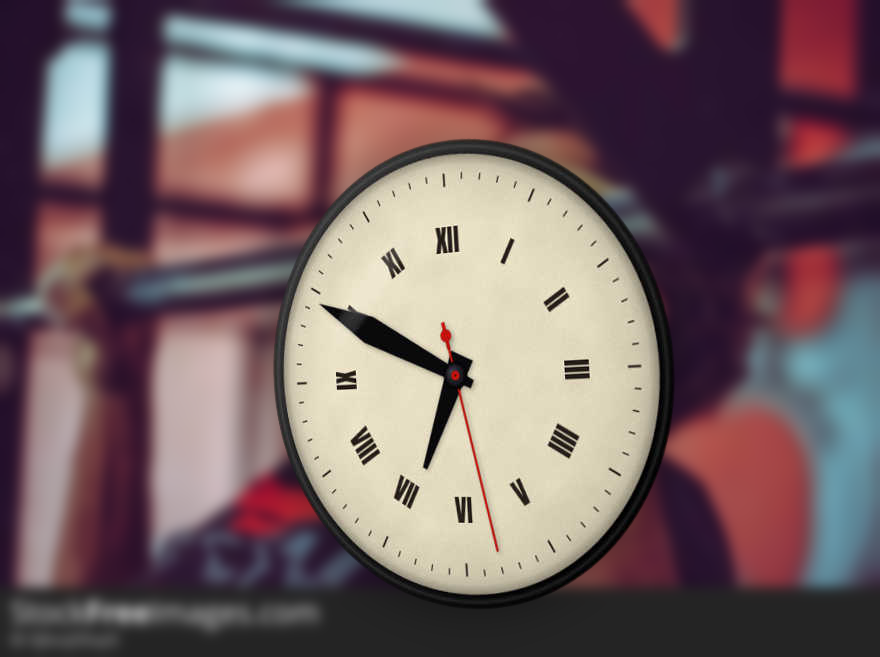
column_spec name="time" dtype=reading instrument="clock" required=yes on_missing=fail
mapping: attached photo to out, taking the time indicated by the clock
6:49:28
